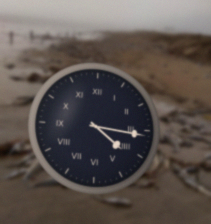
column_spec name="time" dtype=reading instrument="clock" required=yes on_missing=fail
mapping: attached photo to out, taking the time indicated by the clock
4:16
